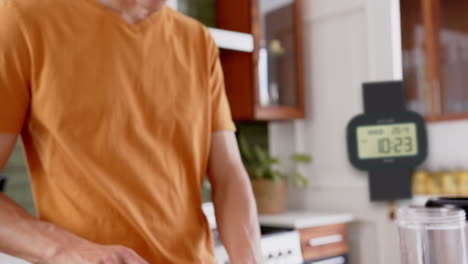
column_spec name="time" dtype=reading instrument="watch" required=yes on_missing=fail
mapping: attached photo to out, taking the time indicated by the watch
10:23
